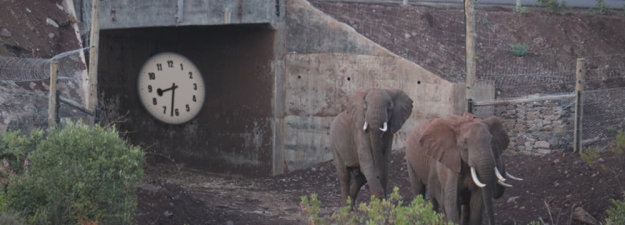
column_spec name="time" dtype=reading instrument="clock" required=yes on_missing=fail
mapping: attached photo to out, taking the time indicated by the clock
8:32
